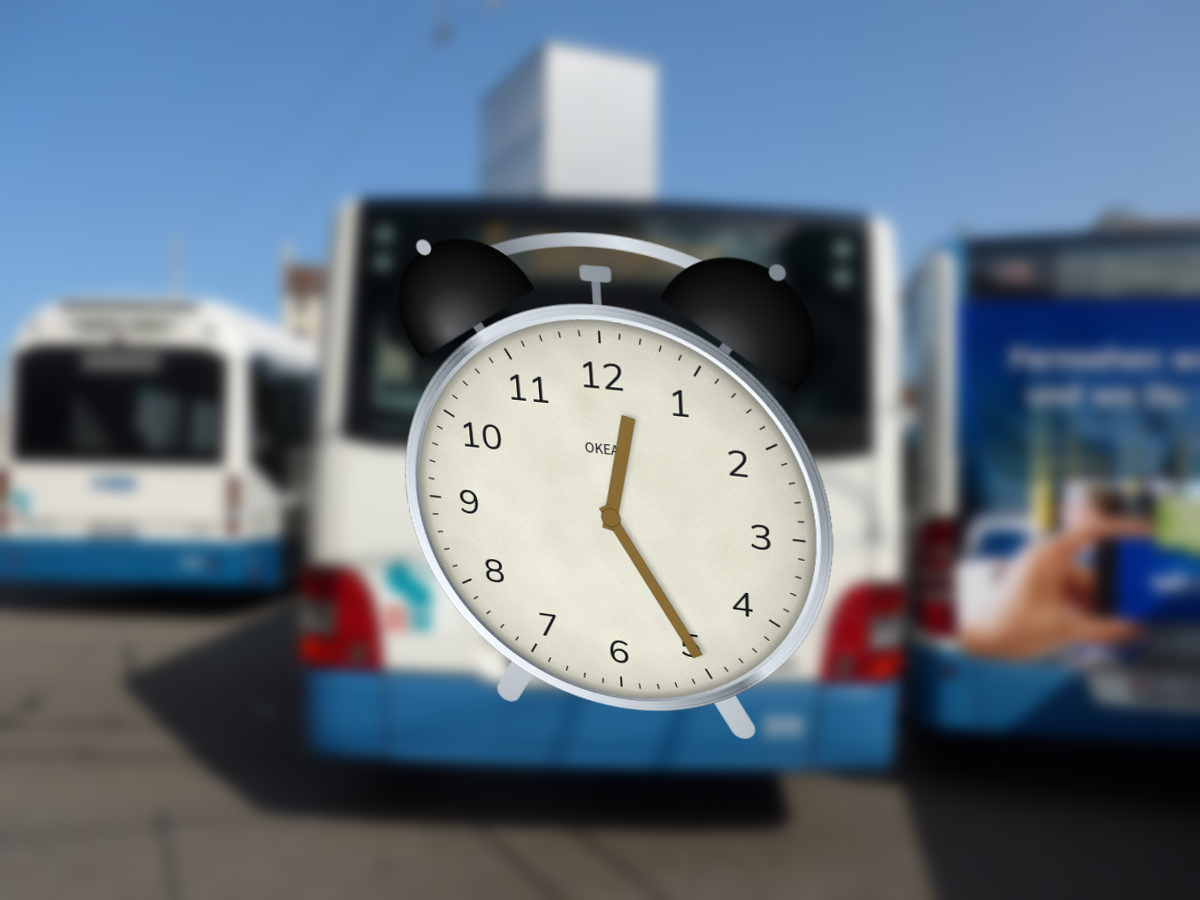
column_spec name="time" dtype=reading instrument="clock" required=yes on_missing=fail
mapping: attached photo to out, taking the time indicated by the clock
12:25
